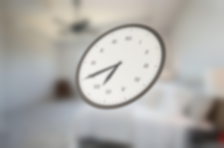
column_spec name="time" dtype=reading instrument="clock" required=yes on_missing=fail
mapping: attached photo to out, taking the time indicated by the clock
6:40
